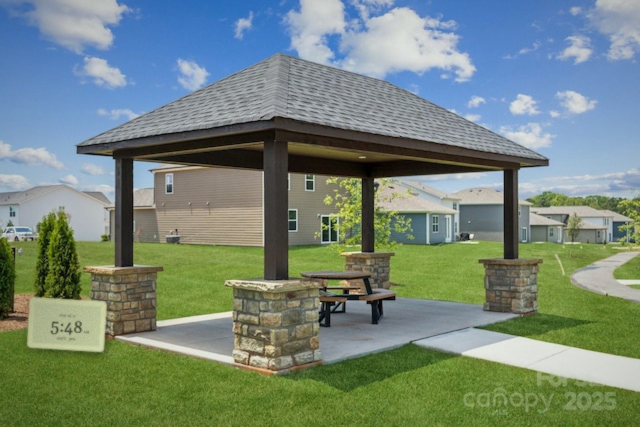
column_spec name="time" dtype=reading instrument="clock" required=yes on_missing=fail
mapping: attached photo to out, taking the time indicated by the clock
5:48
